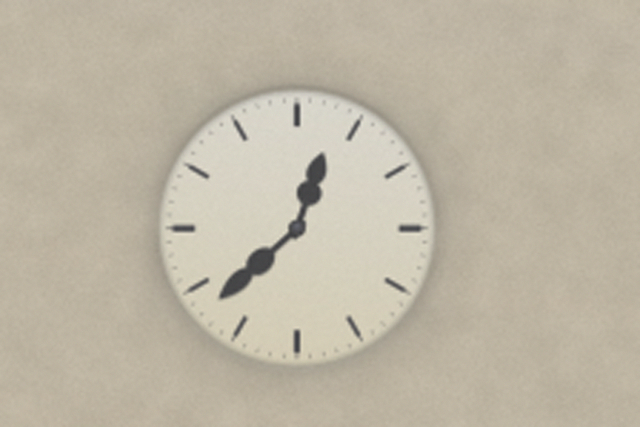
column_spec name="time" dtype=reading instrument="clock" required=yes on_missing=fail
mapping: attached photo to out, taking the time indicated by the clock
12:38
